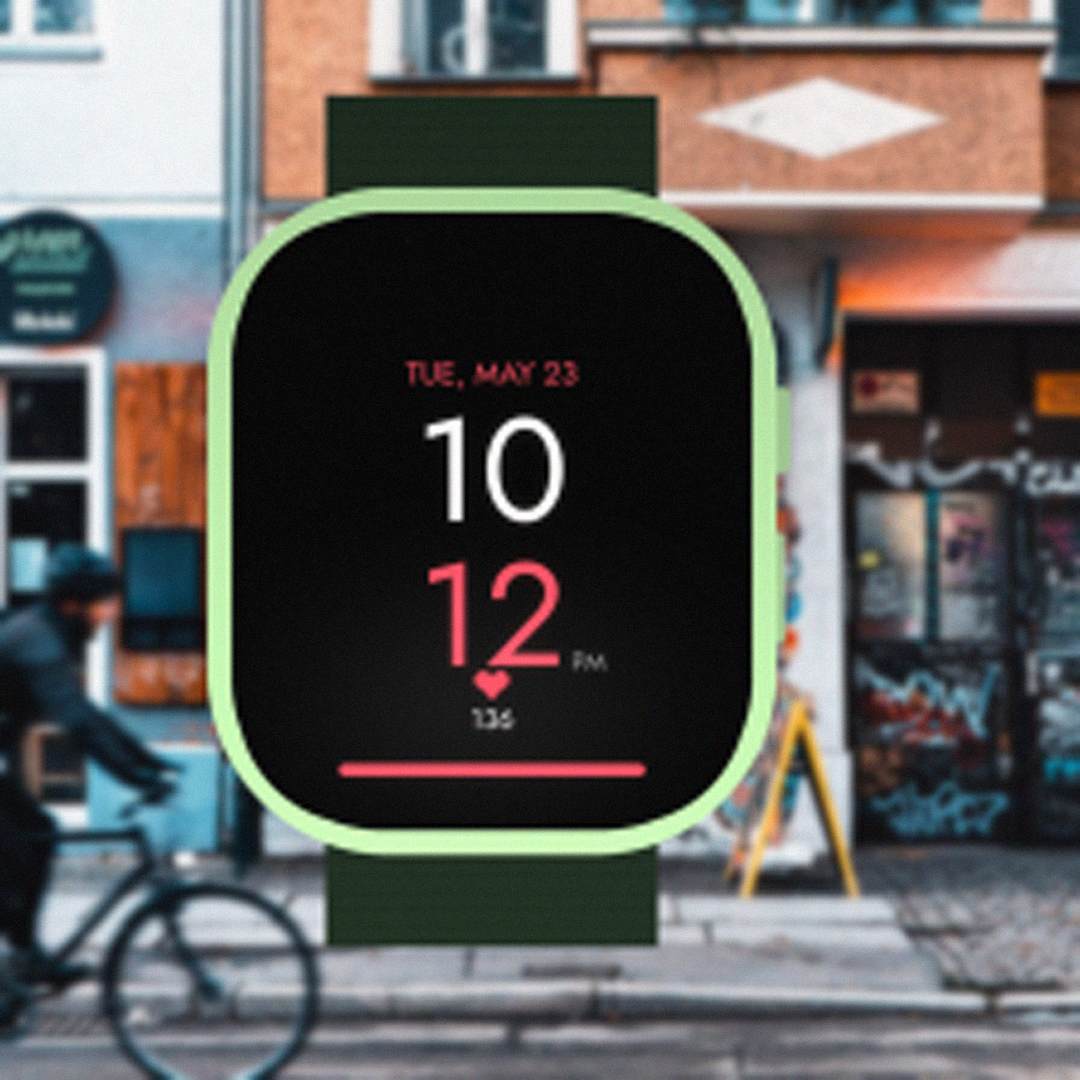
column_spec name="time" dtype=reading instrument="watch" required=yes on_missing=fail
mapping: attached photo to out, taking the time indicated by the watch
10:12
